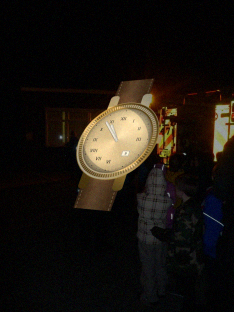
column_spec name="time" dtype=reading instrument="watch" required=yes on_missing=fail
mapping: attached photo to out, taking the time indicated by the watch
10:53
